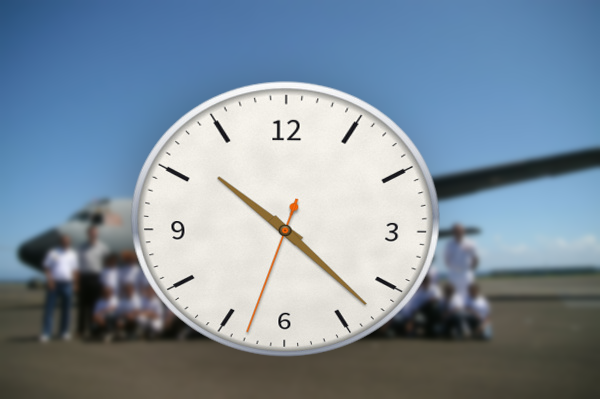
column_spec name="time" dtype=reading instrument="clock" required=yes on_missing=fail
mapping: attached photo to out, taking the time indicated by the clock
10:22:33
